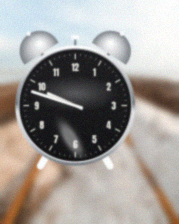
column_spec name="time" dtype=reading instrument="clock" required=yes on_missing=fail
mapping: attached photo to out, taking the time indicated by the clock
9:48
